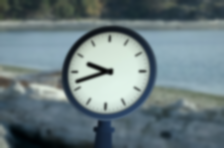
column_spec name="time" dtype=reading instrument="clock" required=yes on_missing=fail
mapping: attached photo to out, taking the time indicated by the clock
9:42
